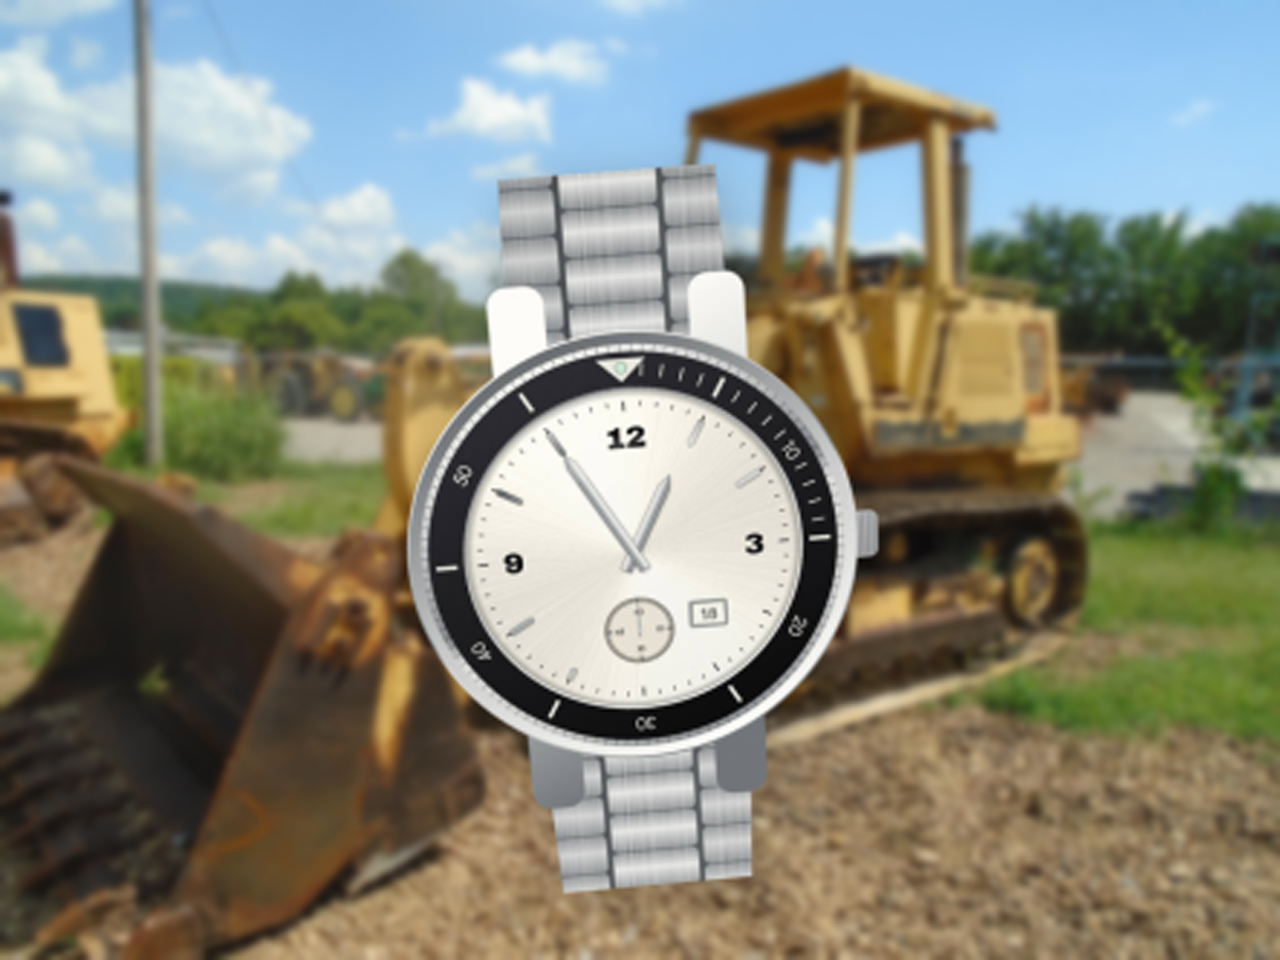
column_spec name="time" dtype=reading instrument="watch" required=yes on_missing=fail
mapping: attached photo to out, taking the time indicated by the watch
12:55
